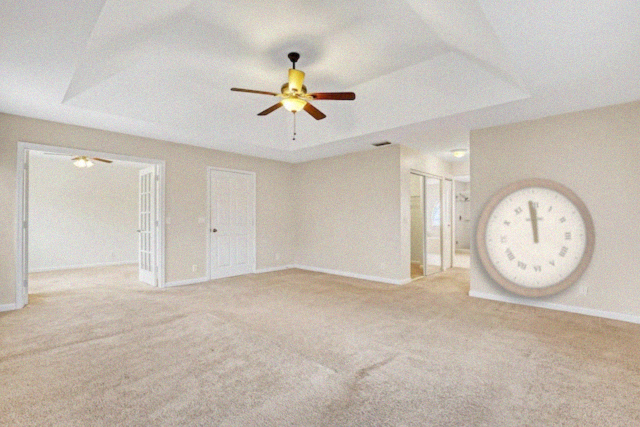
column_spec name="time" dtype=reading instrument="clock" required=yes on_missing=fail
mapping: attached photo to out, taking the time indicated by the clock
11:59
